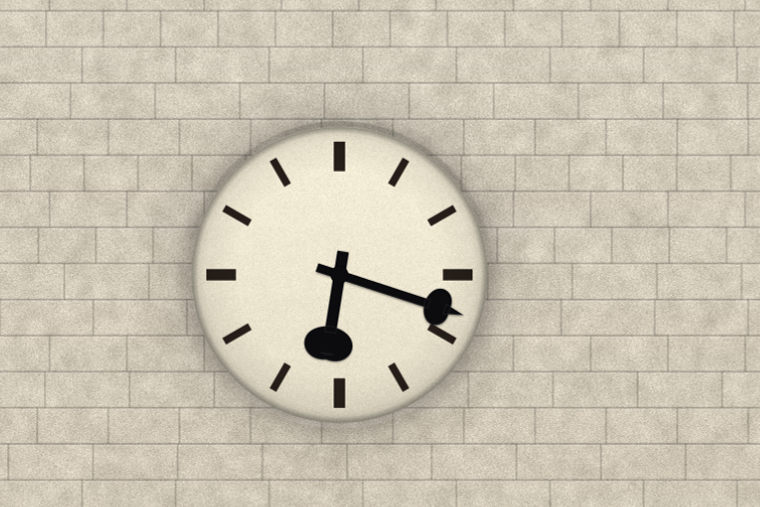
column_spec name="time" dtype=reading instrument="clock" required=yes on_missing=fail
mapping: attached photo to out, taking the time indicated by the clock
6:18
